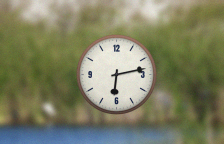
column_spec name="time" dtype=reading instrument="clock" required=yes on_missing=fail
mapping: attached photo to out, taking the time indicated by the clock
6:13
